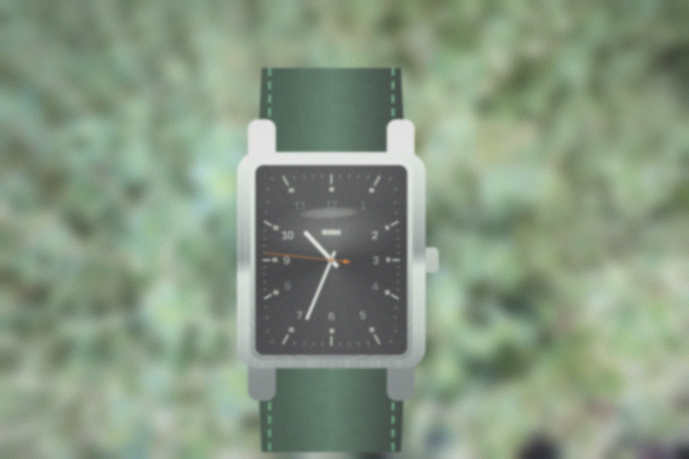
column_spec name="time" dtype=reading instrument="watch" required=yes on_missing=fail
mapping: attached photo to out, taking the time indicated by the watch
10:33:46
